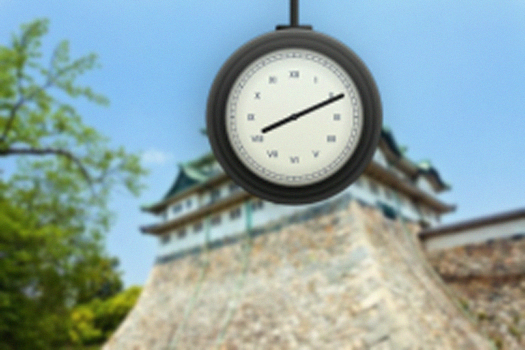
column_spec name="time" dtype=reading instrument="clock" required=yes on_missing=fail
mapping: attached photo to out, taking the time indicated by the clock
8:11
